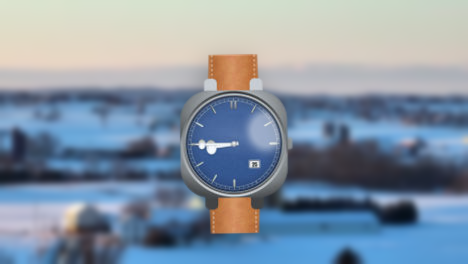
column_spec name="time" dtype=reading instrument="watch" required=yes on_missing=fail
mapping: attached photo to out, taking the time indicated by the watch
8:45
